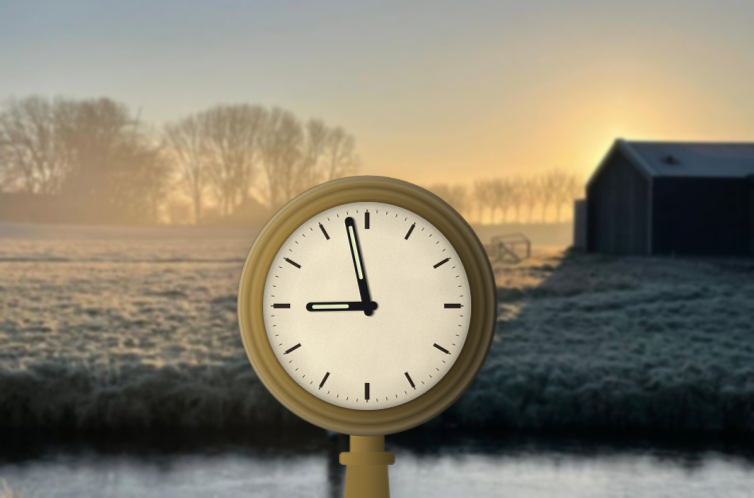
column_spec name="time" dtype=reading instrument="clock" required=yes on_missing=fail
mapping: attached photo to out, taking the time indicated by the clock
8:58
